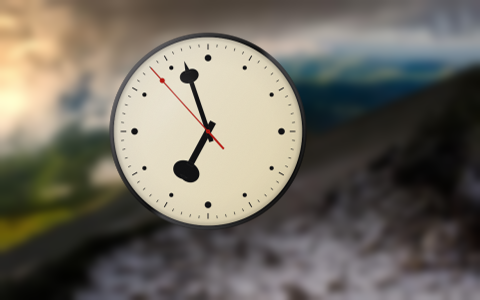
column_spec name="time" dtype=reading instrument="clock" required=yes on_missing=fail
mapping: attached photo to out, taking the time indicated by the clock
6:56:53
